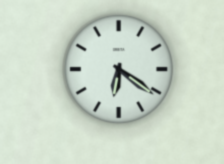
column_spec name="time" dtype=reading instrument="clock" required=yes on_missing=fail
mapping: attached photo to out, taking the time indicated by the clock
6:21
